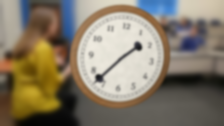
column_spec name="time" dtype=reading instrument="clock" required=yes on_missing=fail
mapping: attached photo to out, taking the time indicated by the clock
1:37
